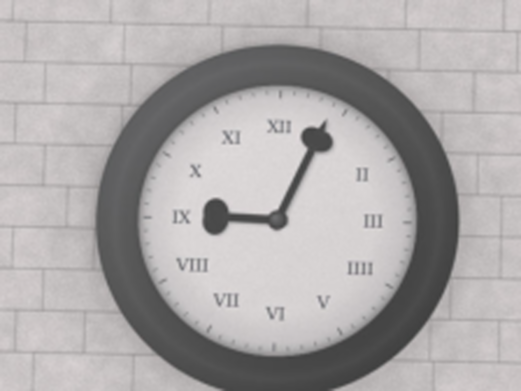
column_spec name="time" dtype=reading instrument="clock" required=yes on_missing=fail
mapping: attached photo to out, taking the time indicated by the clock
9:04
